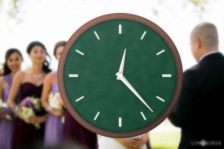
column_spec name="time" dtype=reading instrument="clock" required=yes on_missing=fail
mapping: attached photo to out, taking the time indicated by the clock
12:23
